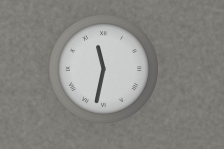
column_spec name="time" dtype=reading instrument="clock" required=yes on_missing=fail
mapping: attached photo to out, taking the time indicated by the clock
11:32
